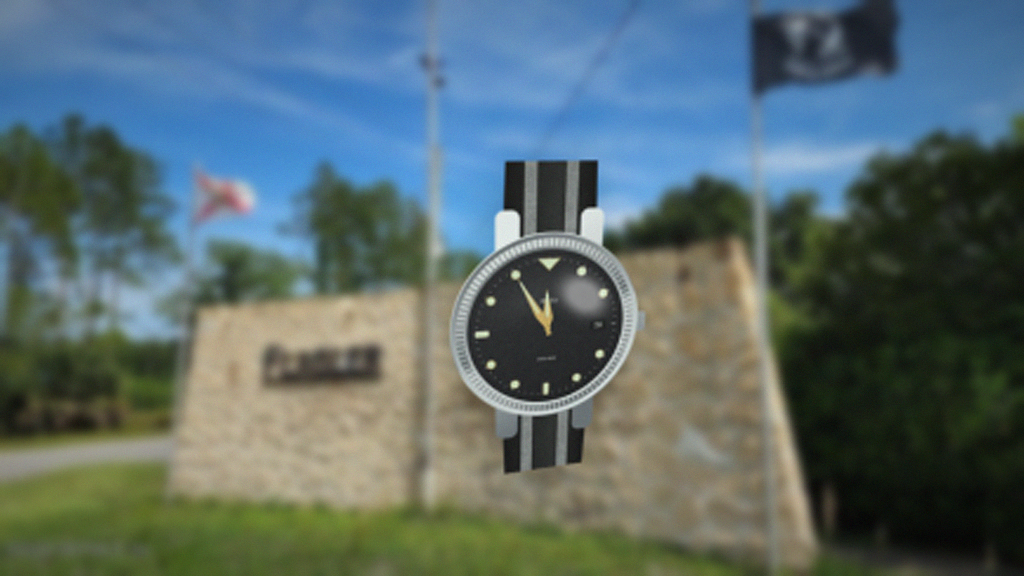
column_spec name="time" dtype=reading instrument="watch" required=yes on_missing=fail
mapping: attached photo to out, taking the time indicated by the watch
11:55
